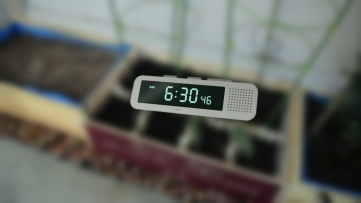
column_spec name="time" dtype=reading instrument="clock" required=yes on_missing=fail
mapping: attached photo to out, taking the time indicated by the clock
6:30:46
